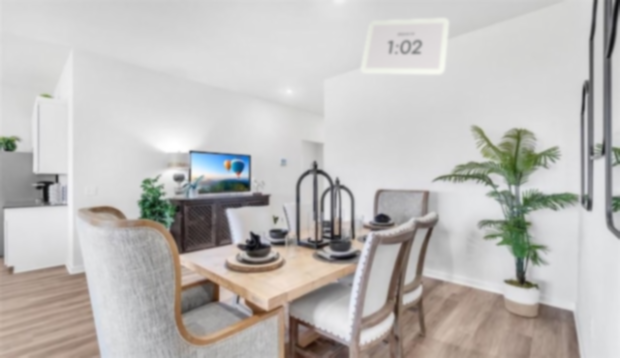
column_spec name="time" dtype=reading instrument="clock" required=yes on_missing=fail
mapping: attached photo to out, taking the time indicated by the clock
1:02
